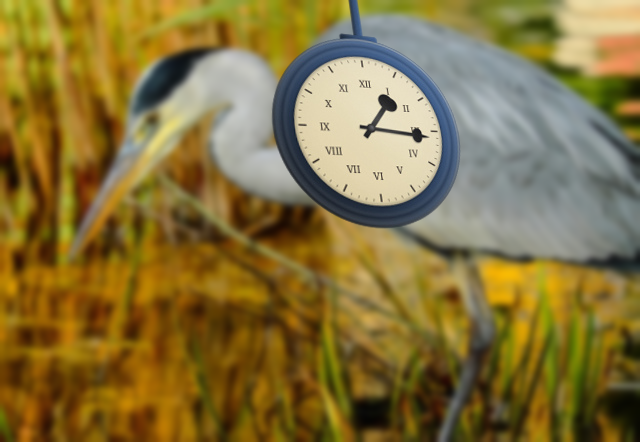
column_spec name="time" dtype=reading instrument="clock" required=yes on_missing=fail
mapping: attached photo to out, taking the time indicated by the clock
1:16
